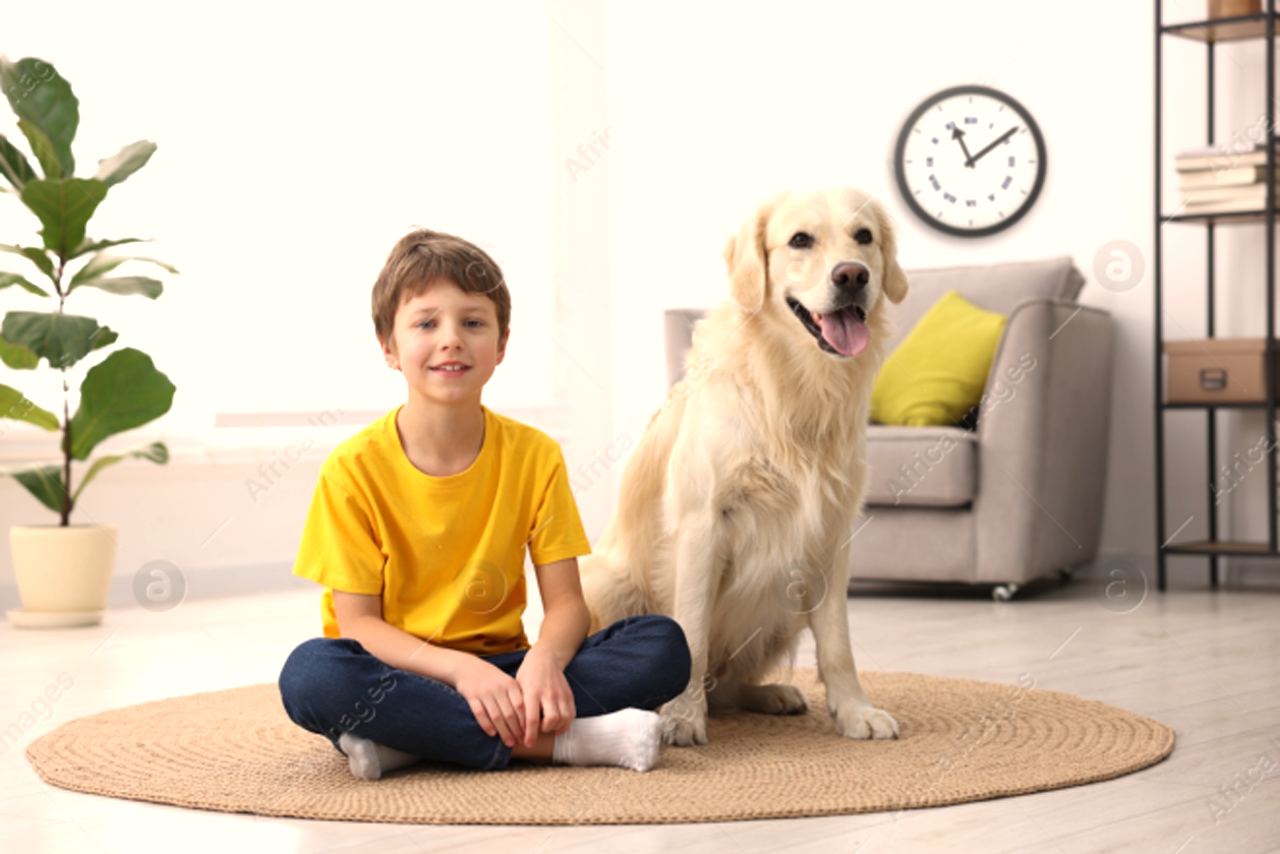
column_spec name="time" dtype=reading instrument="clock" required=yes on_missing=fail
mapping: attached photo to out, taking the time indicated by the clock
11:09
